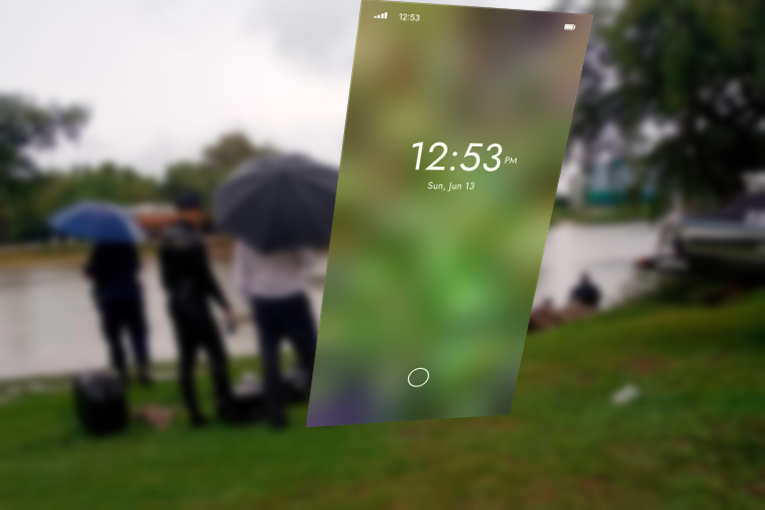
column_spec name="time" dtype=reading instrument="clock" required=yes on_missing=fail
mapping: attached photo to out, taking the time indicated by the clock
12:53
